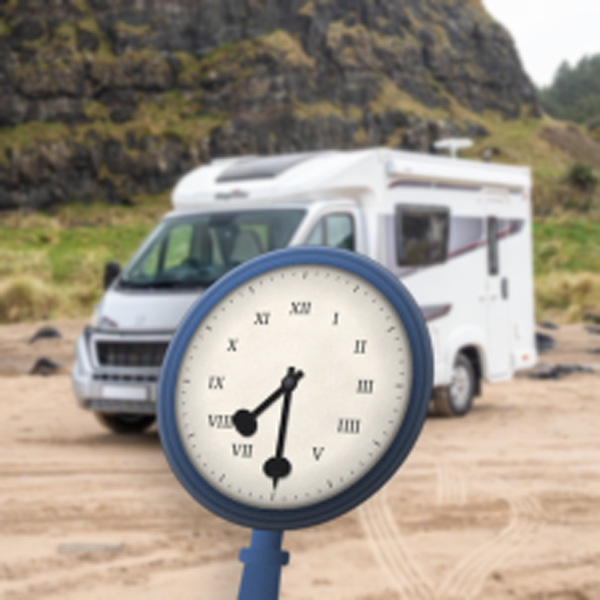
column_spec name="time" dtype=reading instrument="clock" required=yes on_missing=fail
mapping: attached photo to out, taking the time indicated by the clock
7:30
